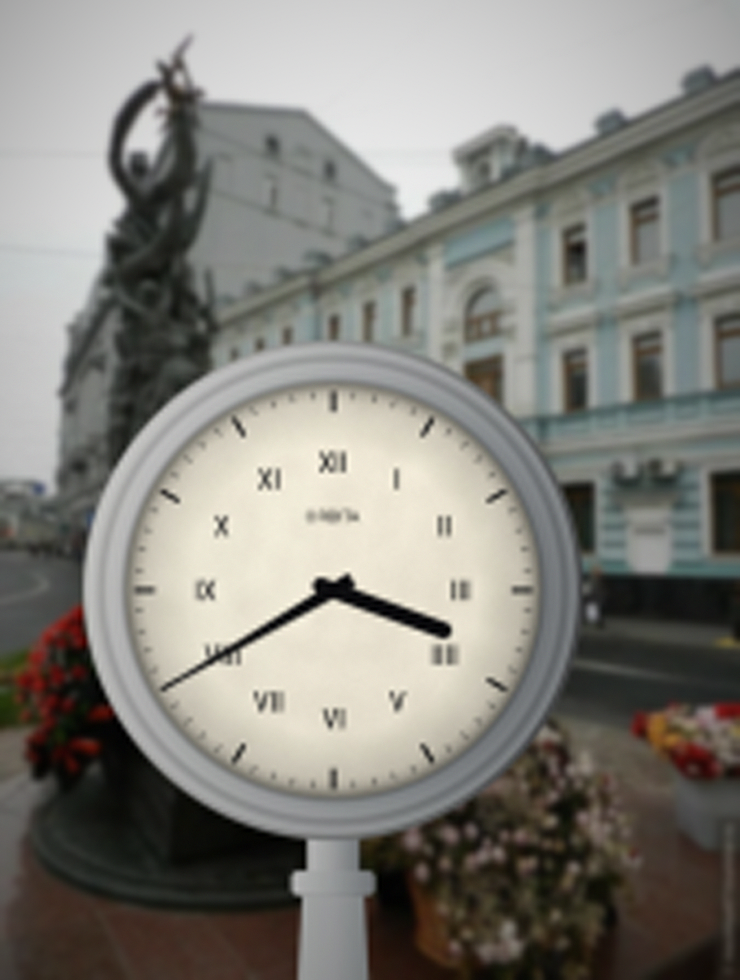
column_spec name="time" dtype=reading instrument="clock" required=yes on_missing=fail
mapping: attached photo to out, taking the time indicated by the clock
3:40
